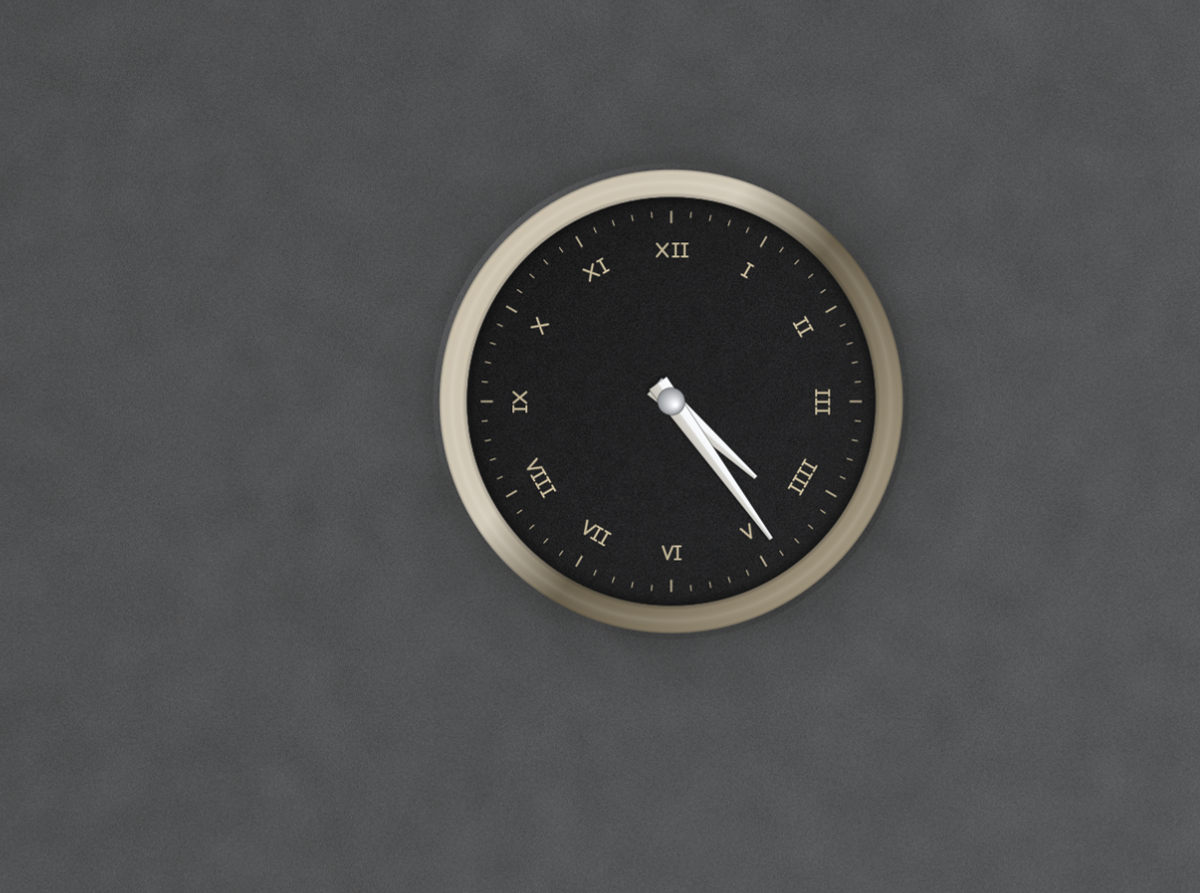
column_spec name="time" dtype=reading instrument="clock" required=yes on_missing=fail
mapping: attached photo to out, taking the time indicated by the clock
4:24
